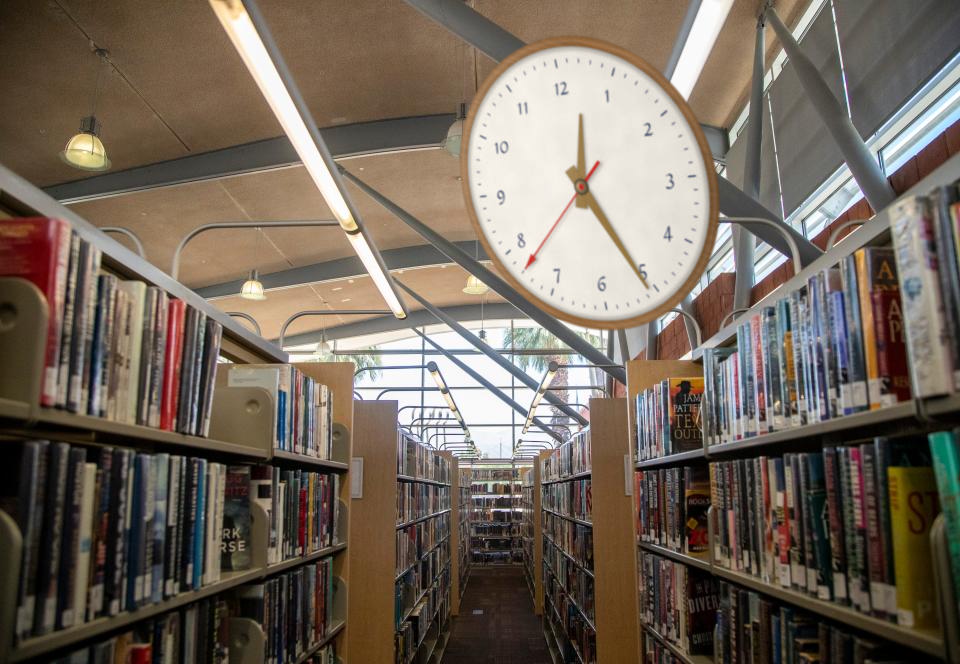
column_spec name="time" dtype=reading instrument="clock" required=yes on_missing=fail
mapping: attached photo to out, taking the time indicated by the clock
12:25:38
